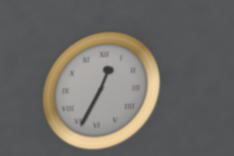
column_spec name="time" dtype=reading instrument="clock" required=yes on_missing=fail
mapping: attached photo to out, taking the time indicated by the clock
12:34
